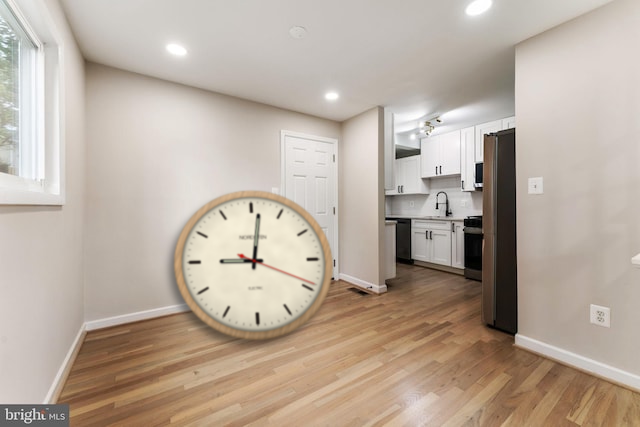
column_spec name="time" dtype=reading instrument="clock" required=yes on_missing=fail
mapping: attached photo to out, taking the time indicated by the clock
9:01:19
